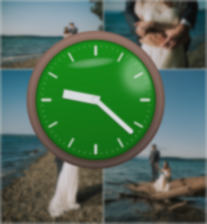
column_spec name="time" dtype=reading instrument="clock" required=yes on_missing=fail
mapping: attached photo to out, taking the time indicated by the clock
9:22
